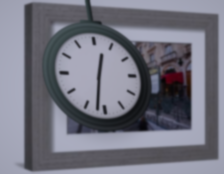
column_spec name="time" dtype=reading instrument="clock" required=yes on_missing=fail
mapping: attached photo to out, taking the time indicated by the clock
12:32
